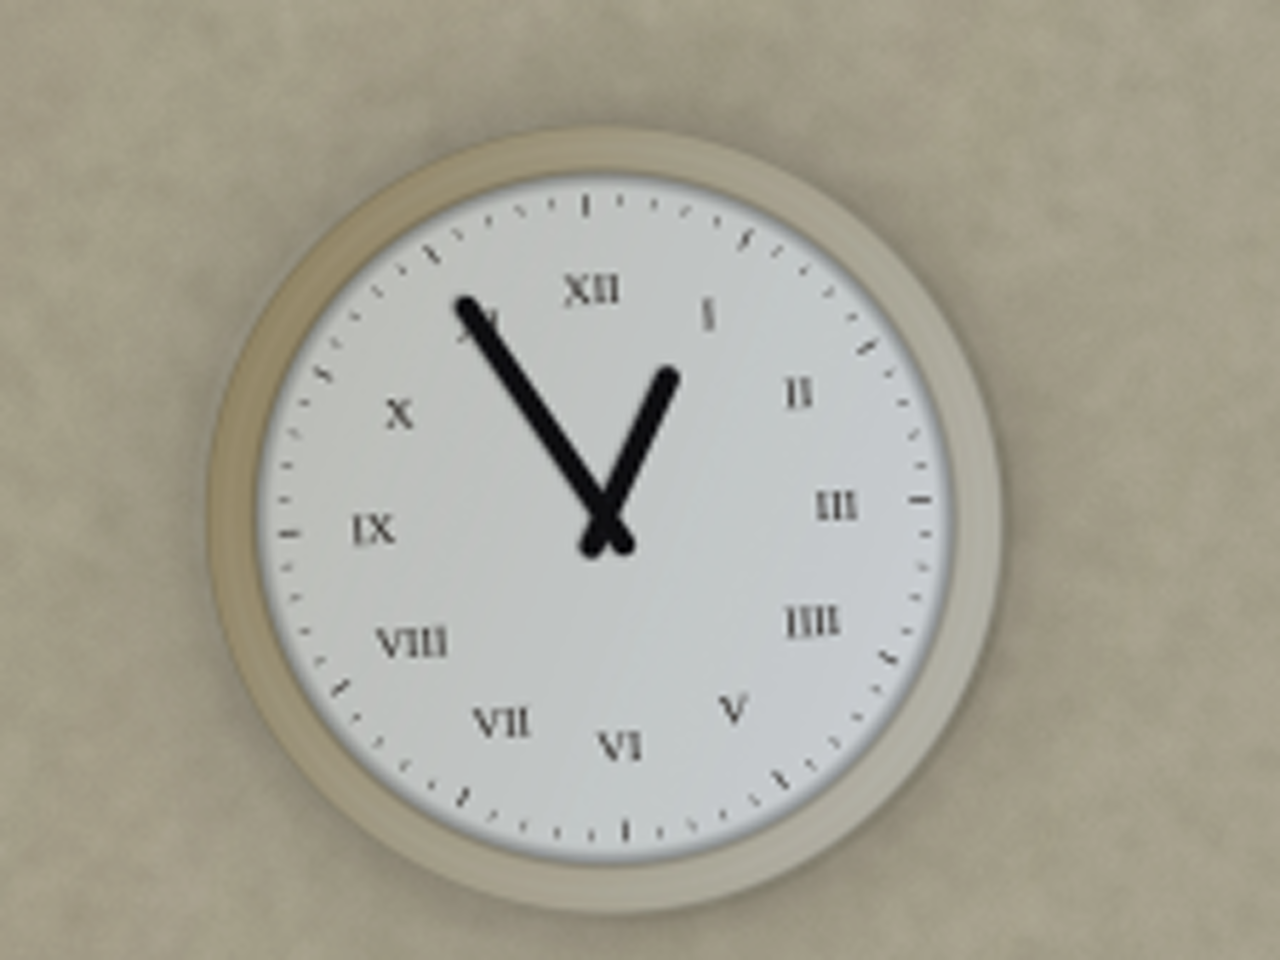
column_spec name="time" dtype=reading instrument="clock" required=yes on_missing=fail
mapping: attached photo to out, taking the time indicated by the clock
12:55
